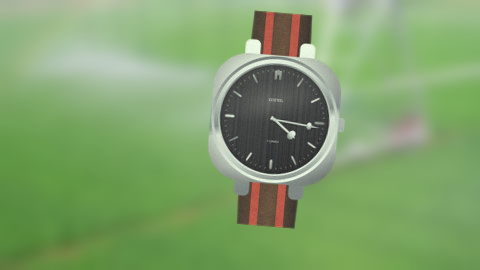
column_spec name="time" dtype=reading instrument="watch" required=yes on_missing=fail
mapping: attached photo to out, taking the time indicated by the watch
4:16
